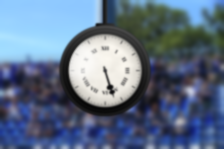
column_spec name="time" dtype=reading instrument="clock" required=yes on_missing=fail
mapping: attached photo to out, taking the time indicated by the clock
5:27
